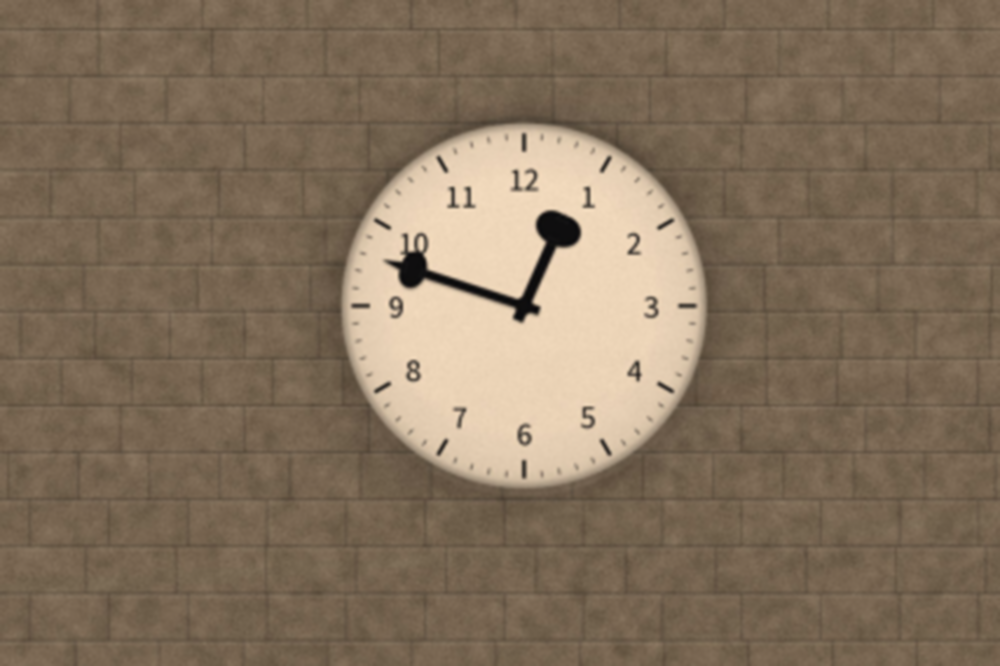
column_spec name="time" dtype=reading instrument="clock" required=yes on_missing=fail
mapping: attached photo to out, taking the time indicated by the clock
12:48
